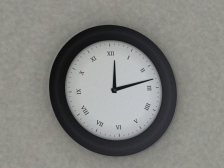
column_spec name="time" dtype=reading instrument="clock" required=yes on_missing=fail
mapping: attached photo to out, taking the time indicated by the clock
12:13
